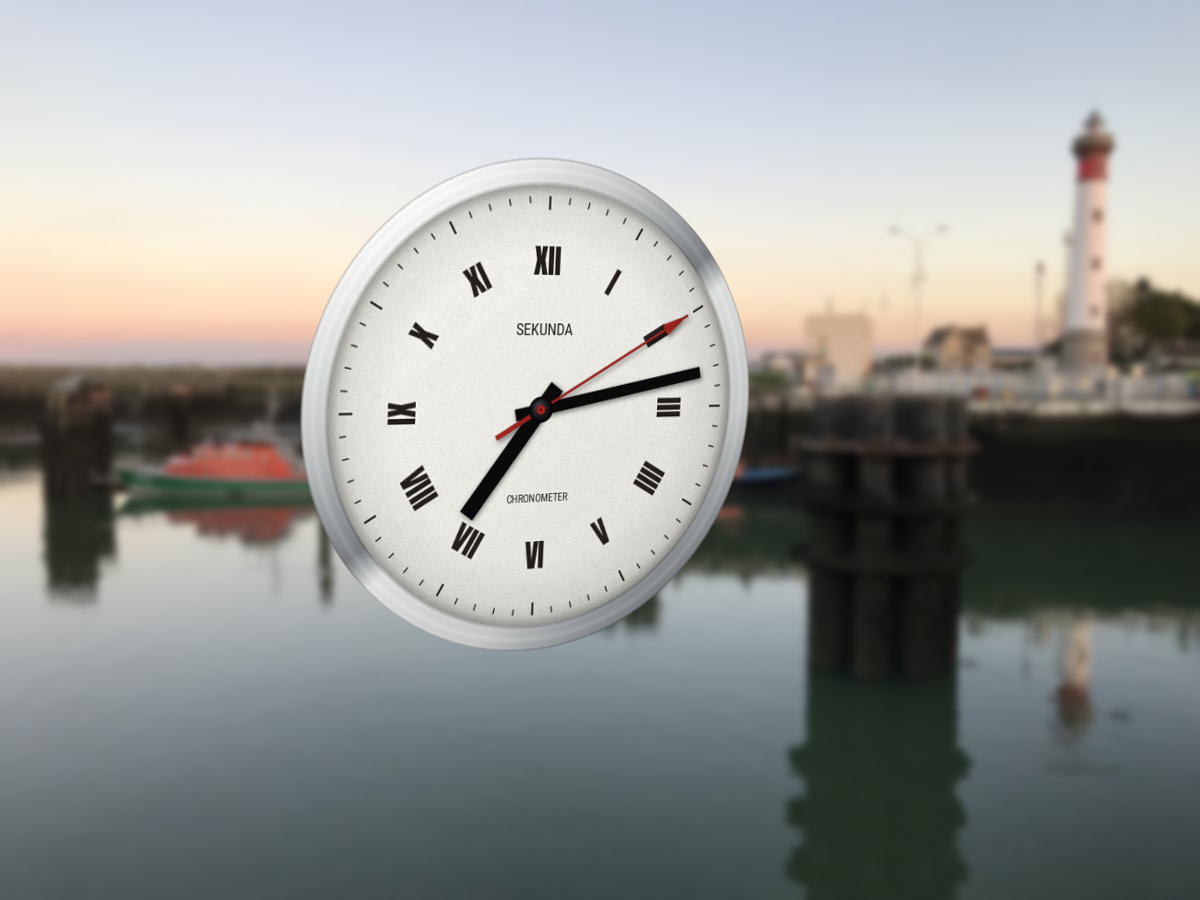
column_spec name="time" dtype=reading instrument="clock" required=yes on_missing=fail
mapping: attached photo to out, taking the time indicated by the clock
7:13:10
